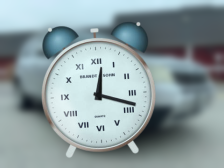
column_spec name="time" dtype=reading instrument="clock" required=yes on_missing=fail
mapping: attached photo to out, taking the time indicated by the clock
12:18
